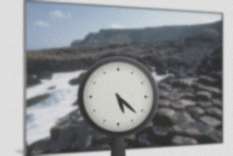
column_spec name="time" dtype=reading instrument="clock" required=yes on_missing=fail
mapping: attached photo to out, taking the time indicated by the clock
5:22
